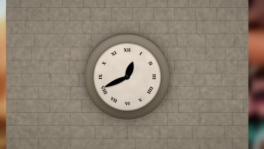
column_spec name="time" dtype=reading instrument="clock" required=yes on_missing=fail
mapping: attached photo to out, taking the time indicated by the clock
12:41
